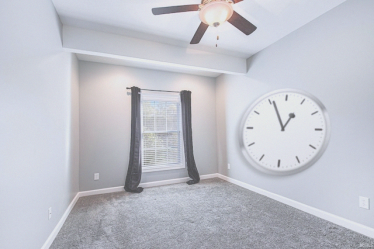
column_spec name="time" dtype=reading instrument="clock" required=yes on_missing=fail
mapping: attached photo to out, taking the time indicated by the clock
12:56
